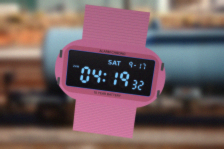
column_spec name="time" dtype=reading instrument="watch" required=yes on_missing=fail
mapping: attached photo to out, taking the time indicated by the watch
4:19:32
